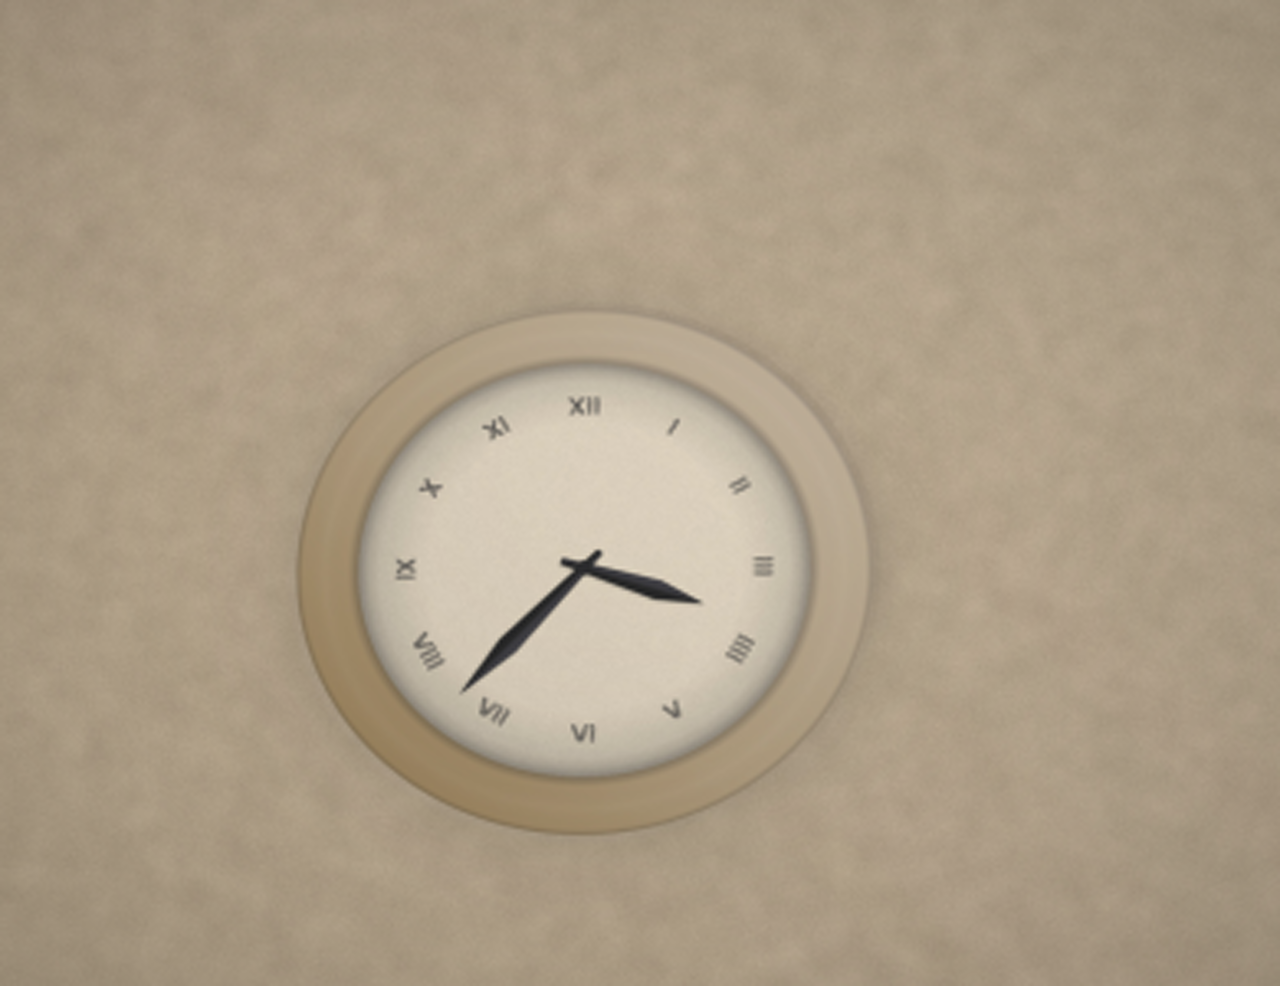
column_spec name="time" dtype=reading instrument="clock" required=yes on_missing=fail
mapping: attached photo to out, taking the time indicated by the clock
3:37
